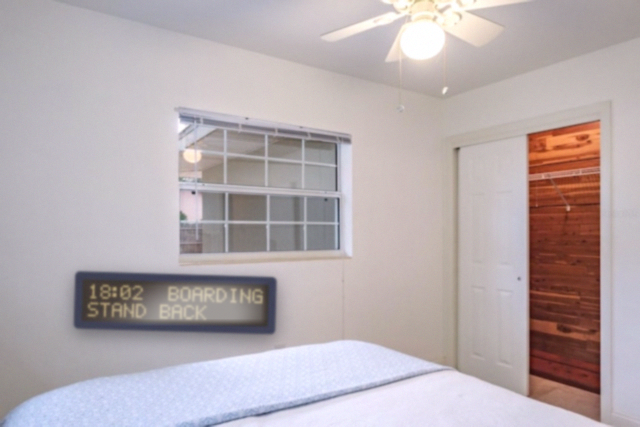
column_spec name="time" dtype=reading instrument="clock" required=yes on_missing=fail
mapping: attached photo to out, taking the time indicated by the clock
18:02
